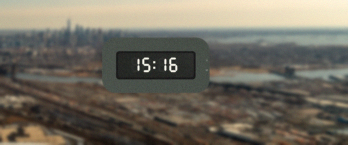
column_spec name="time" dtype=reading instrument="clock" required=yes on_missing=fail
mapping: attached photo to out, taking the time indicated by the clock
15:16
